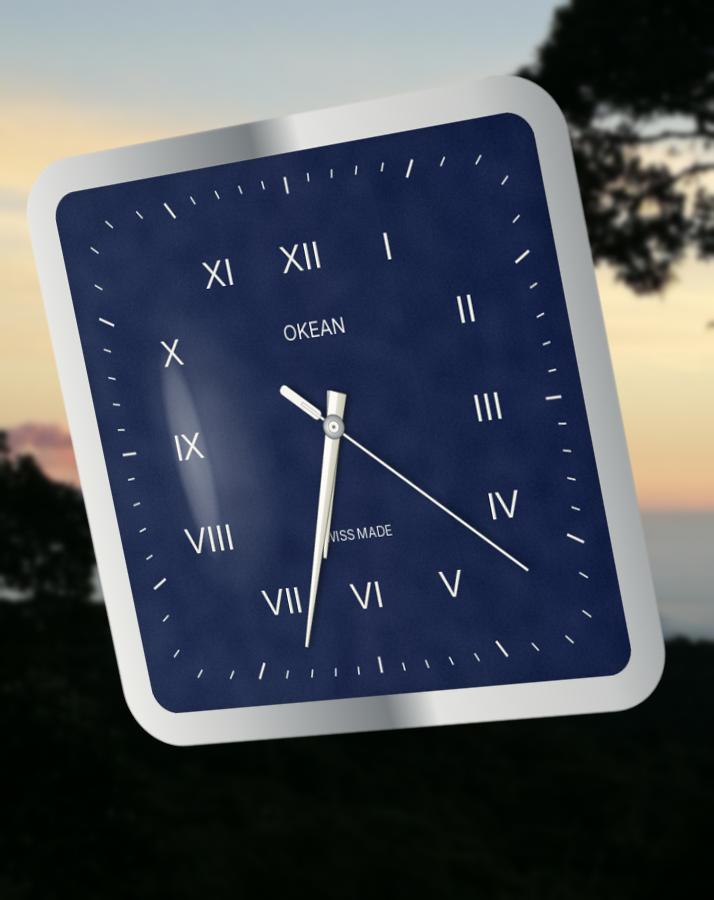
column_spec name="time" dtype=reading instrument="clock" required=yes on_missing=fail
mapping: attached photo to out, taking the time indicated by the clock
6:33:22
